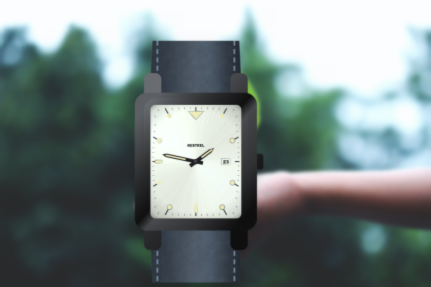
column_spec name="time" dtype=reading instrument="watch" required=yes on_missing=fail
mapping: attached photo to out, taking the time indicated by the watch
1:47
